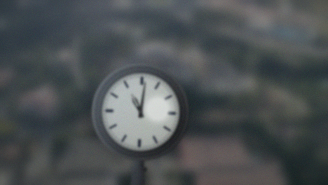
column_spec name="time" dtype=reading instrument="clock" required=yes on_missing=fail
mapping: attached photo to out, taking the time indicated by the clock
11:01
